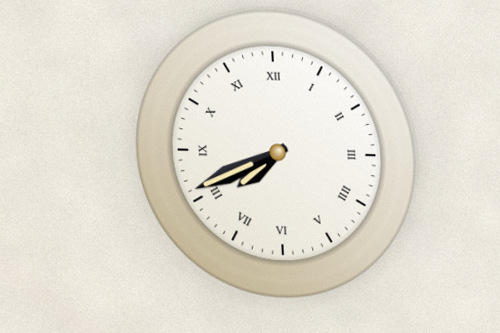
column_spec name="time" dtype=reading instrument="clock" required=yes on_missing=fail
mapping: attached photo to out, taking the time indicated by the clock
7:41
